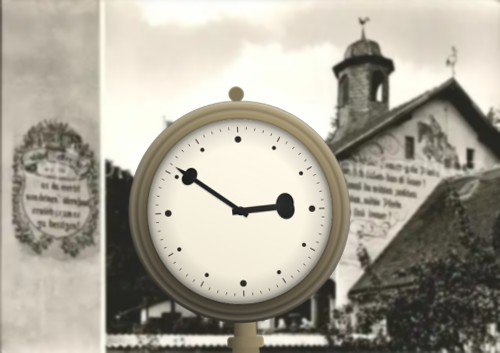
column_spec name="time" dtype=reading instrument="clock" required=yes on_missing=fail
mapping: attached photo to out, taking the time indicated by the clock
2:51
